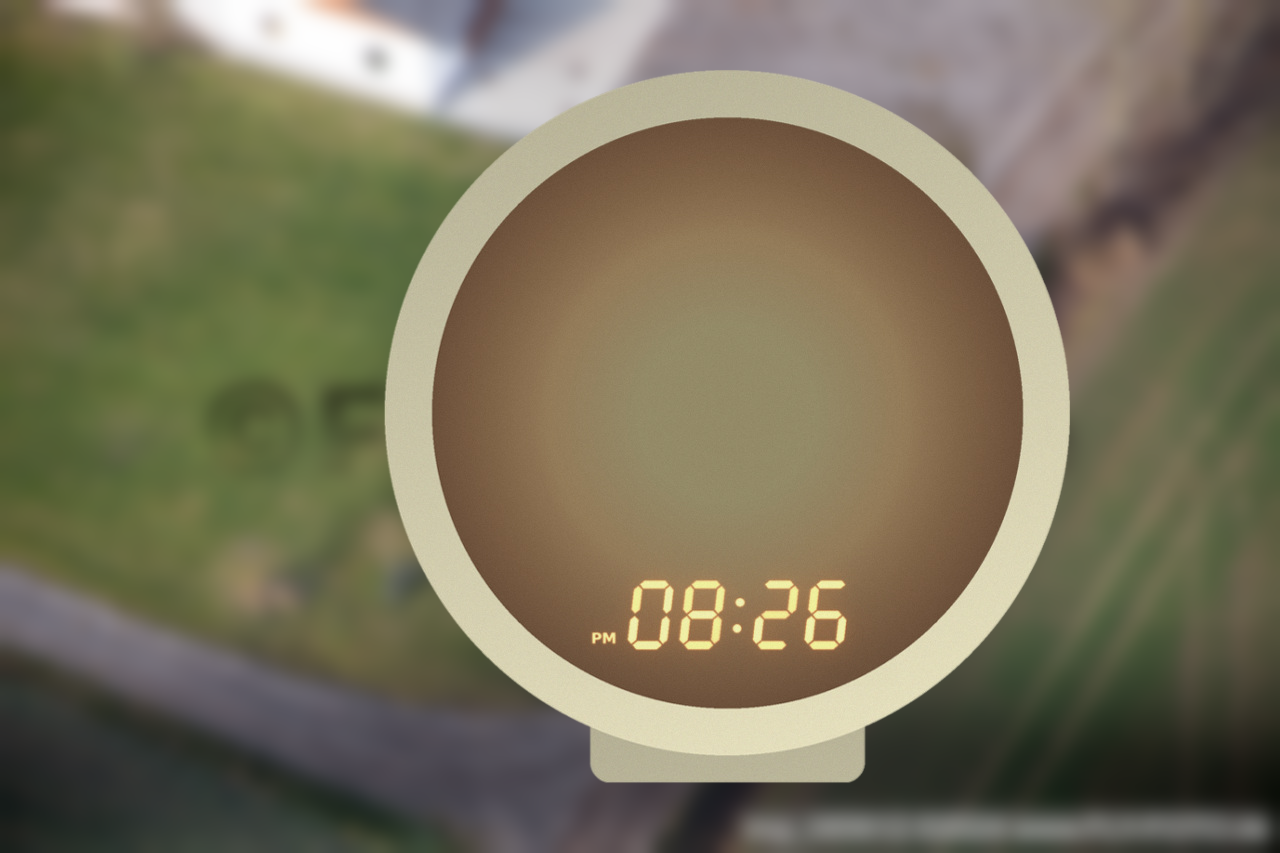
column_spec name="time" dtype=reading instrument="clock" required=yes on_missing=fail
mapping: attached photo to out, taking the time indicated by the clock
8:26
